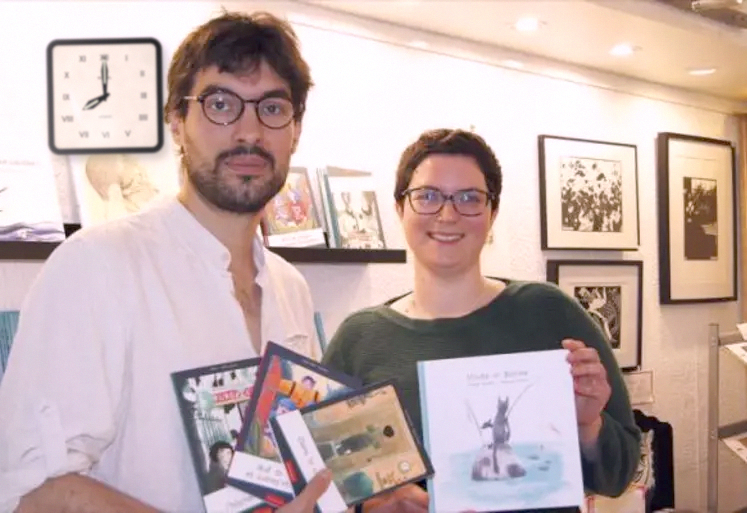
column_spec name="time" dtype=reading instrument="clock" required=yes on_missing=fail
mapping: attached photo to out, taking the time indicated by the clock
8:00
